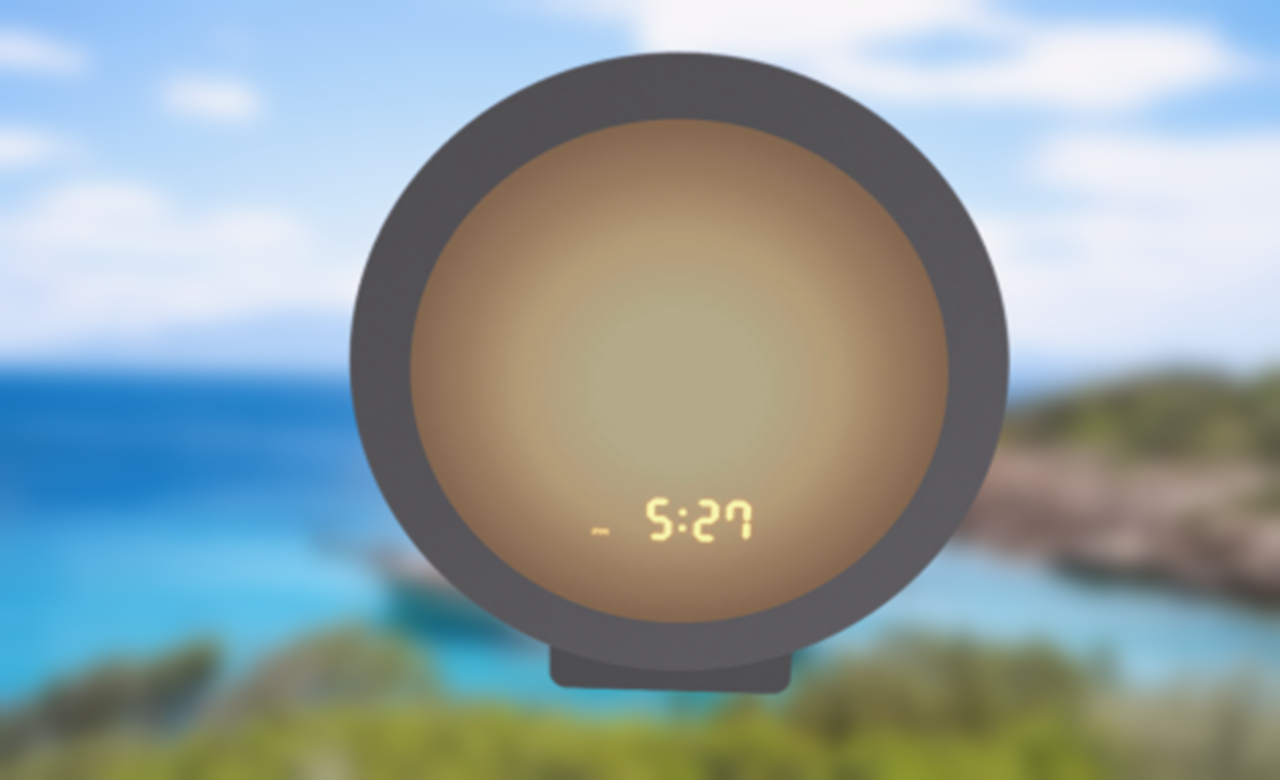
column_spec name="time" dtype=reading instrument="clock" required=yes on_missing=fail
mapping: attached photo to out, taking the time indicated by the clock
5:27
